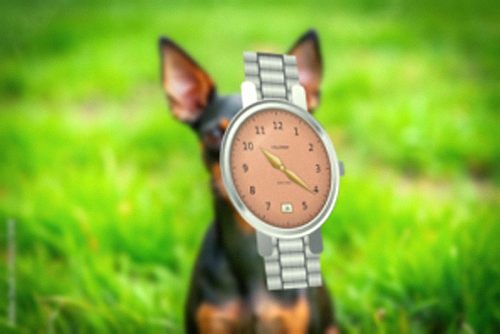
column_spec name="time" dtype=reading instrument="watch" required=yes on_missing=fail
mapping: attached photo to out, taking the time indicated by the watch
10:21
